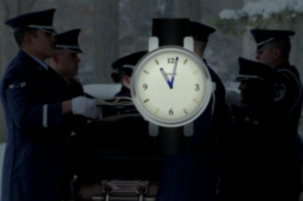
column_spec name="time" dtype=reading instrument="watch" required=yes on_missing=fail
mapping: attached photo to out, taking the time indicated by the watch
11:02
